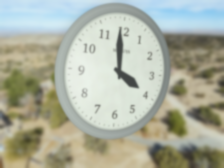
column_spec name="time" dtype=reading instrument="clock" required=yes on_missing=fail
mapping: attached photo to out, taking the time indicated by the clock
3:59
